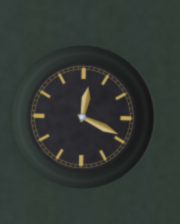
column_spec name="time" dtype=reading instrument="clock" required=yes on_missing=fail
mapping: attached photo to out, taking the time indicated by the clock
12:19
